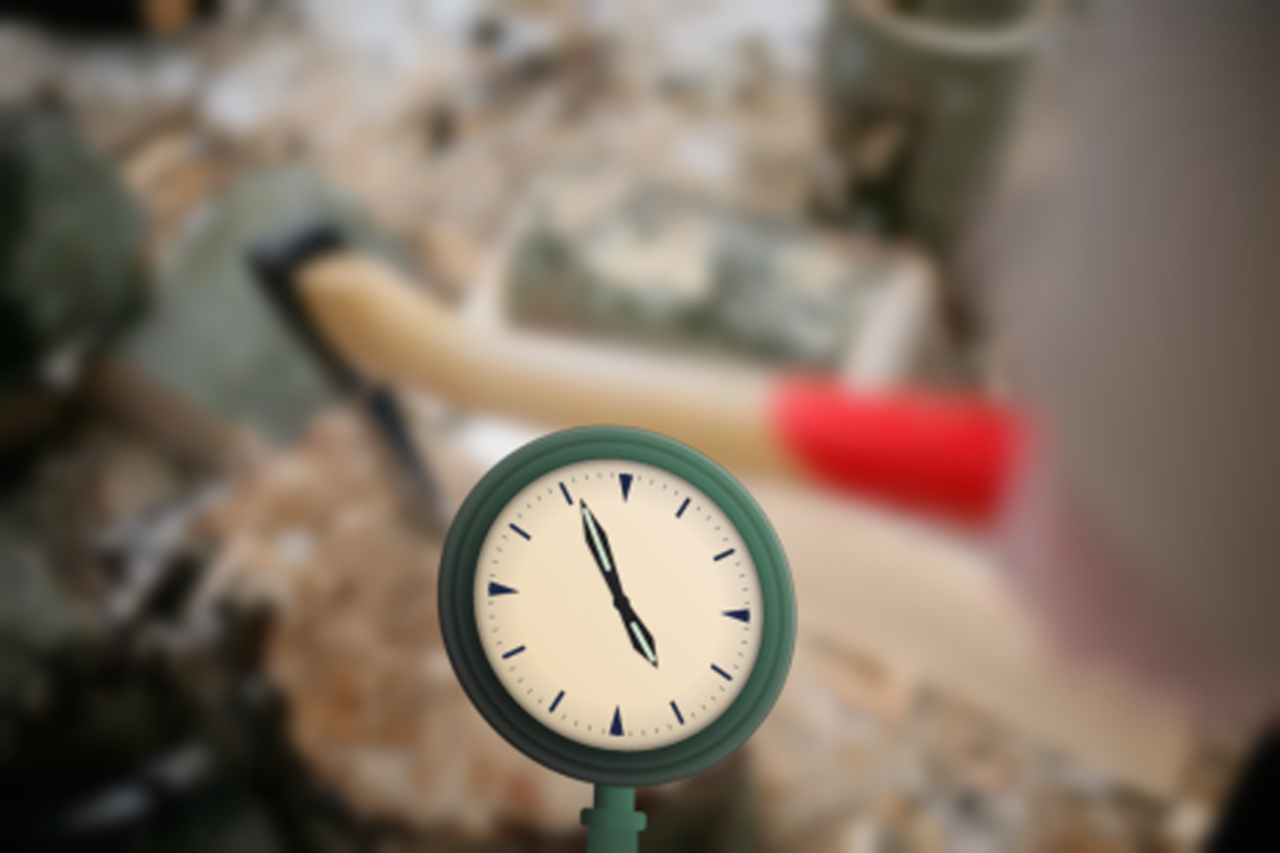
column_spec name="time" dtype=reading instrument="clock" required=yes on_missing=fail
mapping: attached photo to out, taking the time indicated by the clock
4:56
